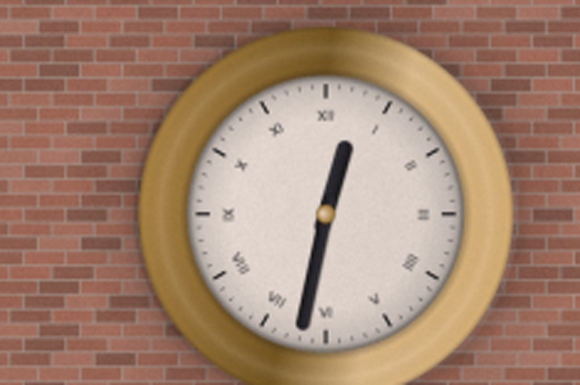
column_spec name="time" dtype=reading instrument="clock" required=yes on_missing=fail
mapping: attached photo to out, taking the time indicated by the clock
12:32
